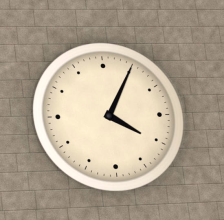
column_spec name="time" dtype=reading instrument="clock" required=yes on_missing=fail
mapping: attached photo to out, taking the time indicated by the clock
4:05
